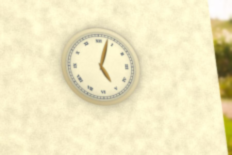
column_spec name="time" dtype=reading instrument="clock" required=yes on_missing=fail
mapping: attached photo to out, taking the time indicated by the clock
5:03
